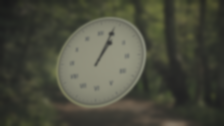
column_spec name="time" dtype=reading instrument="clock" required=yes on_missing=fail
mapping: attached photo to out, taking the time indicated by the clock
1:04
